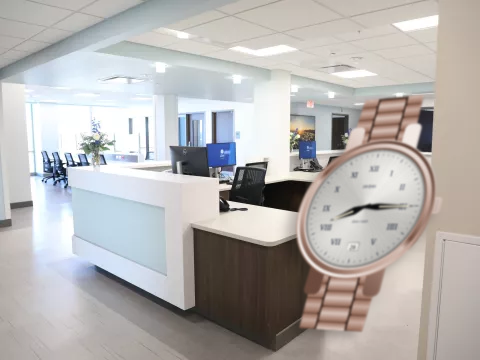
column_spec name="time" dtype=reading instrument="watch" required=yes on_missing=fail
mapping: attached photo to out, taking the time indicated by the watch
8:15
